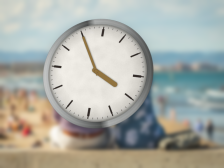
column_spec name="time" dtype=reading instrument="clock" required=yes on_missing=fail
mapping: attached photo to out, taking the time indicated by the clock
3:55
